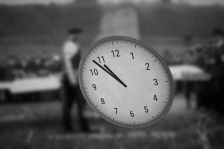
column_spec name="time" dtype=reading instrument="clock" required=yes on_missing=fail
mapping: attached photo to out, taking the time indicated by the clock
10:53
